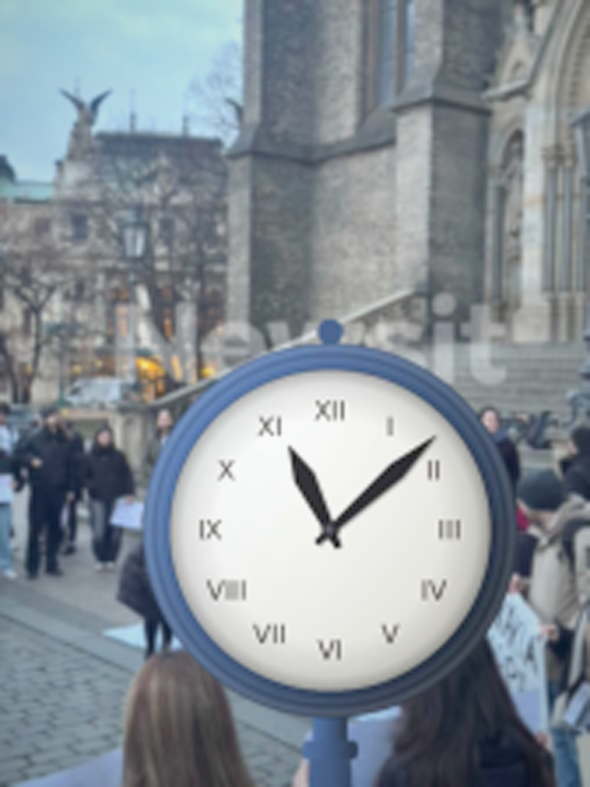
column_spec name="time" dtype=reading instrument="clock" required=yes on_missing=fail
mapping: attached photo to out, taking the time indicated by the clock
11:08
